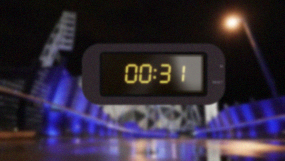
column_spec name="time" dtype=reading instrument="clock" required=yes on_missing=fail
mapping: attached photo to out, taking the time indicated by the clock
0:31
